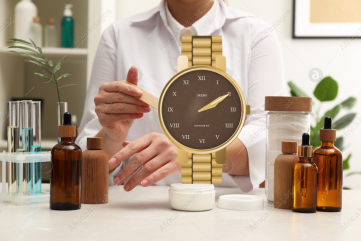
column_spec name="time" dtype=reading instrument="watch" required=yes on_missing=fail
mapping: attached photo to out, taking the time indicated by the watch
2:10
